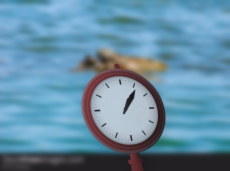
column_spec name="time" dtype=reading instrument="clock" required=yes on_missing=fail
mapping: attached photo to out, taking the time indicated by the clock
1:06
